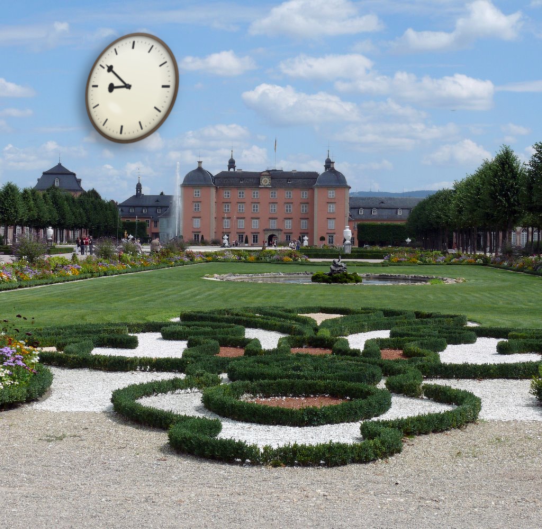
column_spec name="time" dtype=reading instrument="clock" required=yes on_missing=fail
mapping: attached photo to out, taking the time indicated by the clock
8:51
